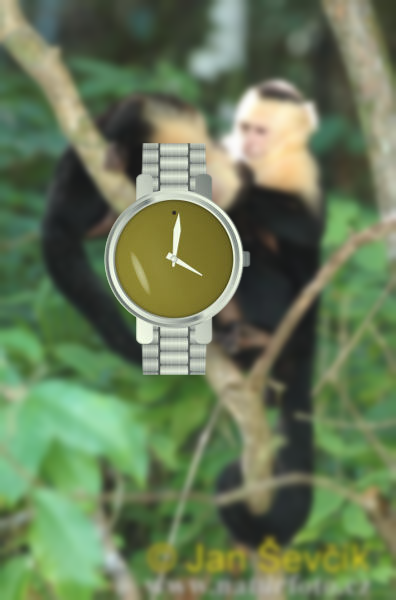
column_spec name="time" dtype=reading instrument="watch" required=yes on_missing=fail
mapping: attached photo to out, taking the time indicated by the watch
4:01
